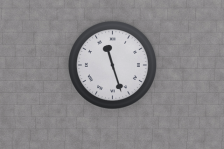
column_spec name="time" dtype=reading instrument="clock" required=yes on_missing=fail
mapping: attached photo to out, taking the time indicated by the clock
11:27
